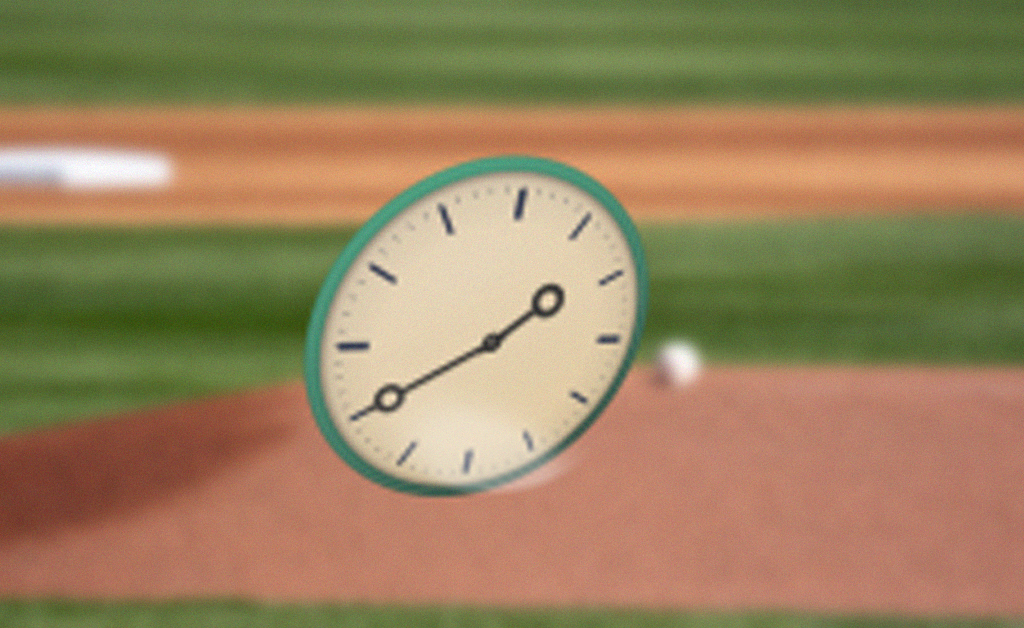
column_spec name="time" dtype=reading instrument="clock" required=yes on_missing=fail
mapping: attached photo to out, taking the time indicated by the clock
1:40
